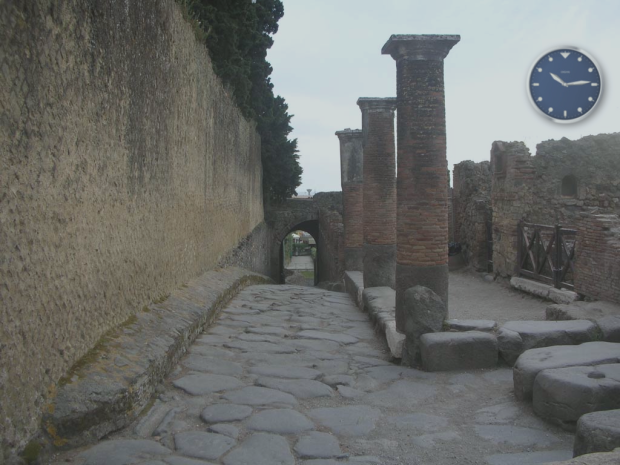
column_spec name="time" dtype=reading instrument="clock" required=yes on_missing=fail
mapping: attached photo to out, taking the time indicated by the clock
10:14
